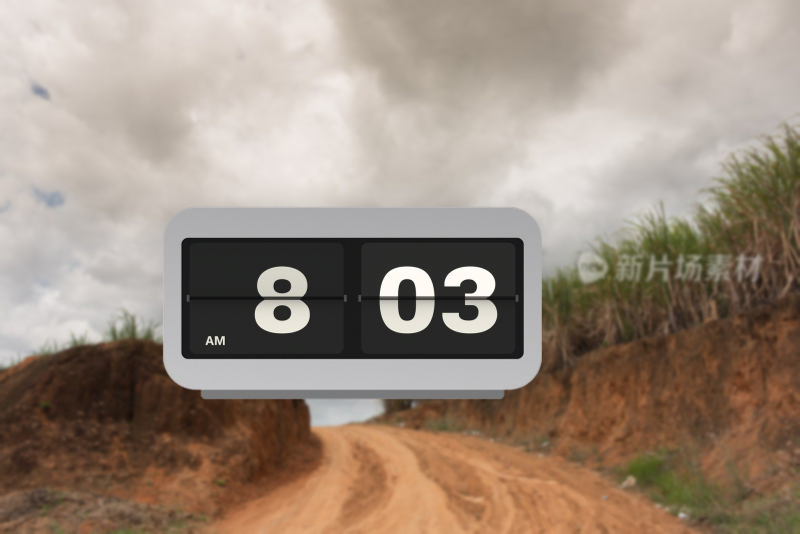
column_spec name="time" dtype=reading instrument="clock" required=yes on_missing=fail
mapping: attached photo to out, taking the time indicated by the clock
8:03
